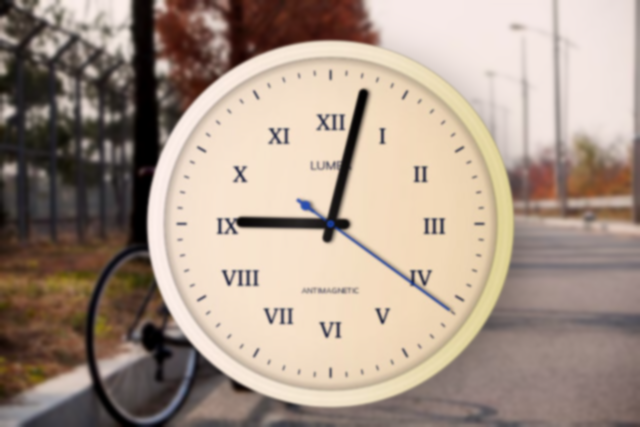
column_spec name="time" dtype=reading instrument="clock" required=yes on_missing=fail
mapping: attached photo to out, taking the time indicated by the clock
9:02:21
